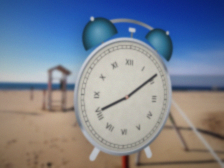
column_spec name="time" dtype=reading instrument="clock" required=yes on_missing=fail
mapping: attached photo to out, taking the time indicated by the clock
8:09
